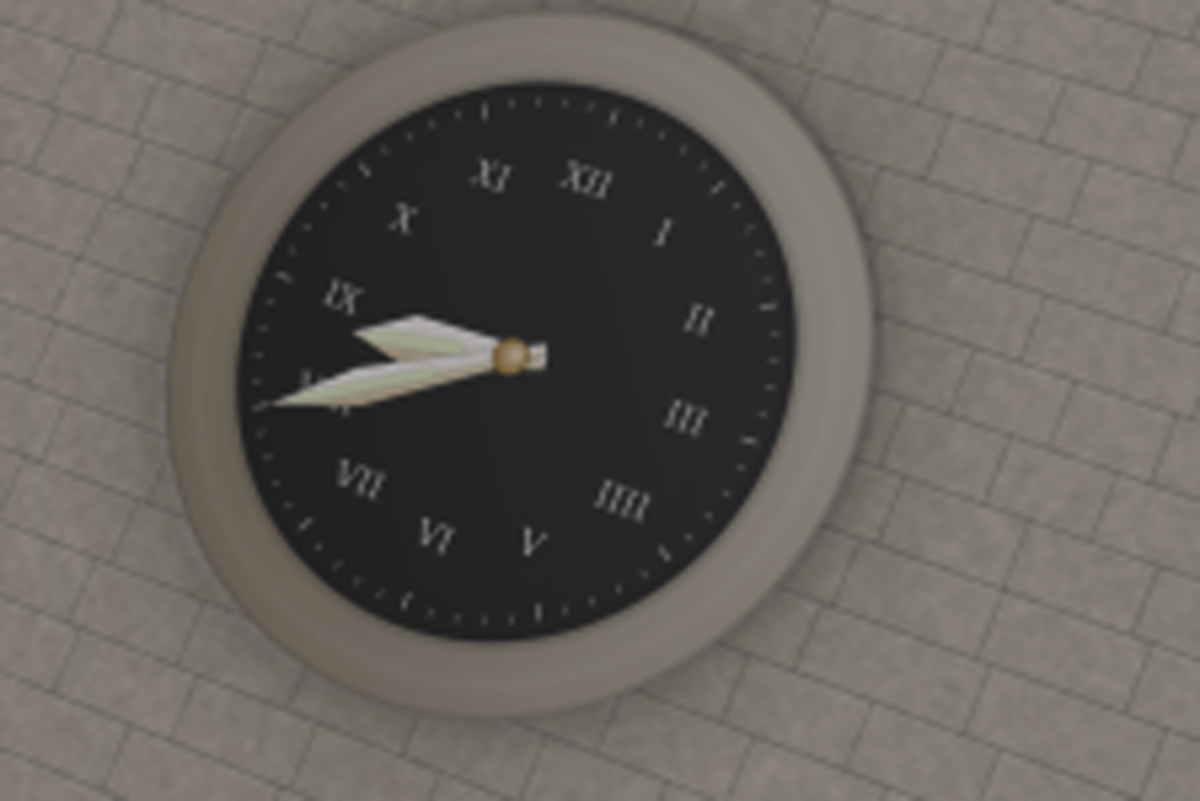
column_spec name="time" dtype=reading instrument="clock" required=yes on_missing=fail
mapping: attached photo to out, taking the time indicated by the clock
8:40
